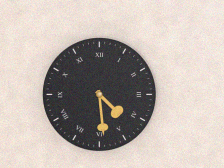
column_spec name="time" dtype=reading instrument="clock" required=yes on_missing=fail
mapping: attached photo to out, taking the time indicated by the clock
4:29
